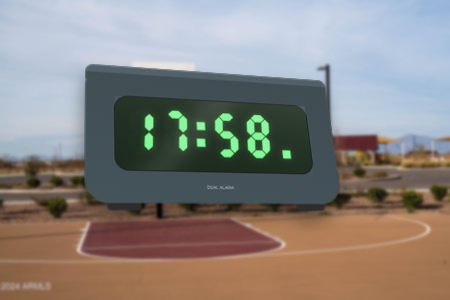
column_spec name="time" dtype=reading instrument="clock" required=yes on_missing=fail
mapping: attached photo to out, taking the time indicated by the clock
17:58
